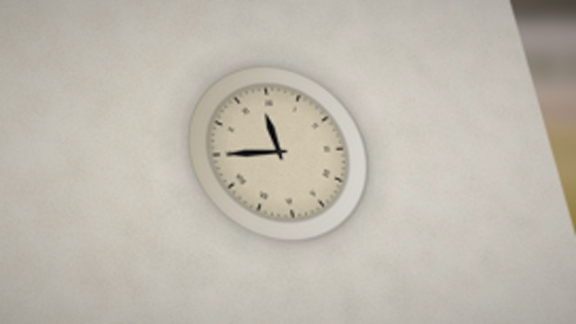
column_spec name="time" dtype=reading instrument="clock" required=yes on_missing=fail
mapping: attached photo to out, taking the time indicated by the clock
11:45
